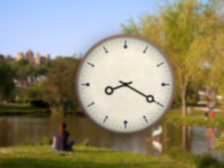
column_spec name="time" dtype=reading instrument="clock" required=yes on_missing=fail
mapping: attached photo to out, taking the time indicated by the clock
8:20
